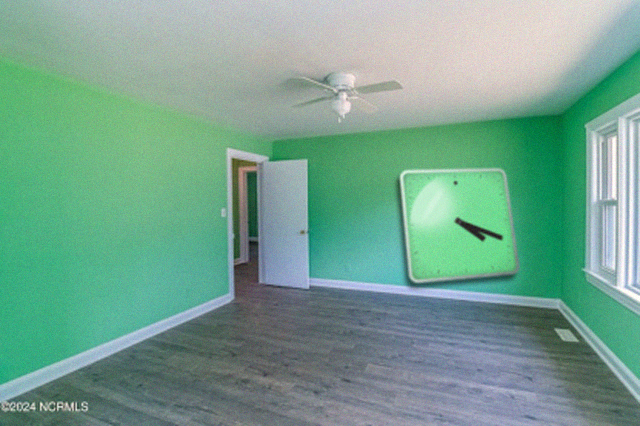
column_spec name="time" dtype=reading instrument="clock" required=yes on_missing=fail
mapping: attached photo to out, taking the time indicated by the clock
4:19
